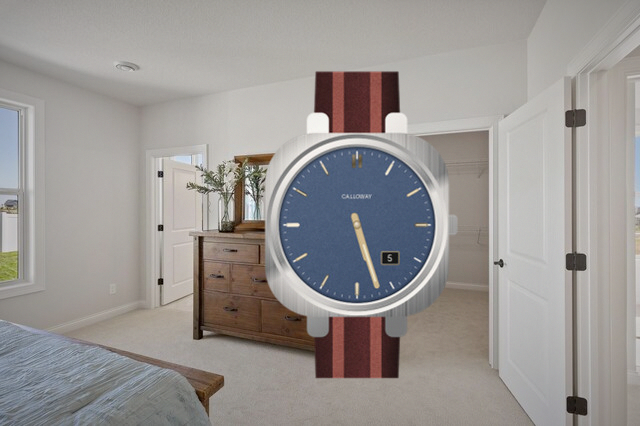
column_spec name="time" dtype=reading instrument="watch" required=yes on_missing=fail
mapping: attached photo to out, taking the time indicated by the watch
5:27
